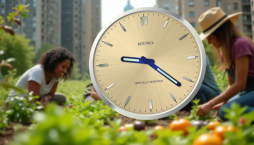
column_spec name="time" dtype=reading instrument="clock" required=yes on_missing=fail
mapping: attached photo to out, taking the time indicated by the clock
9:22
